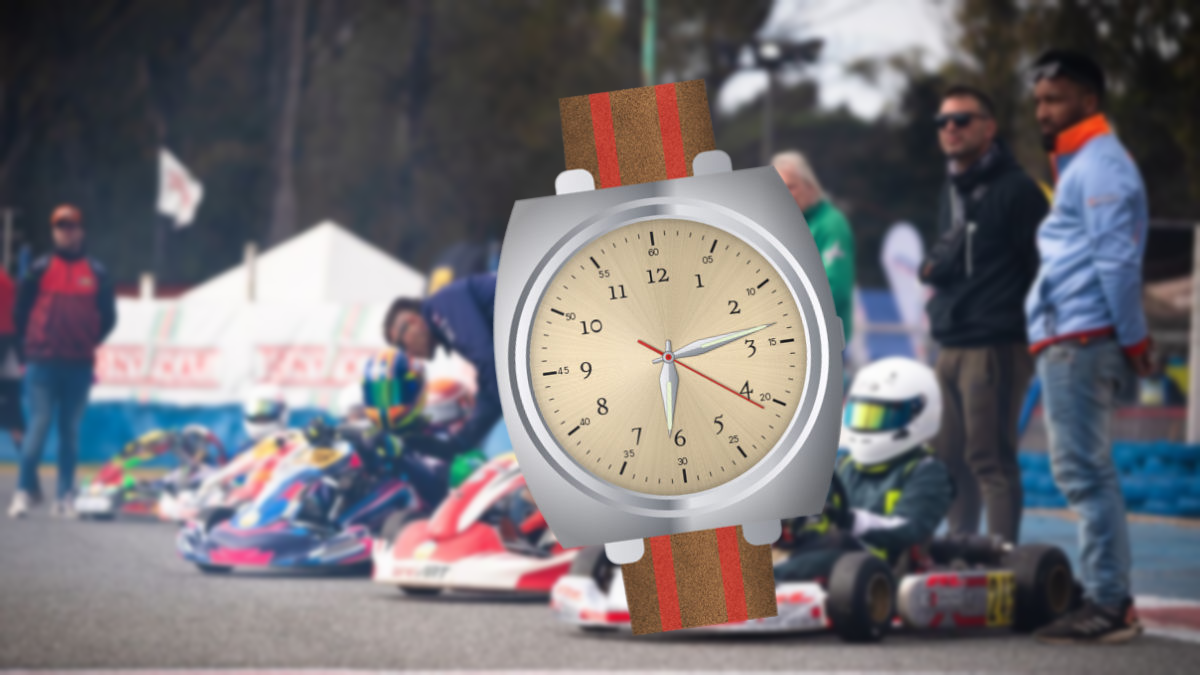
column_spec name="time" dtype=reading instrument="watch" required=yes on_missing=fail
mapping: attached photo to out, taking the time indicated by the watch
6:13:21
